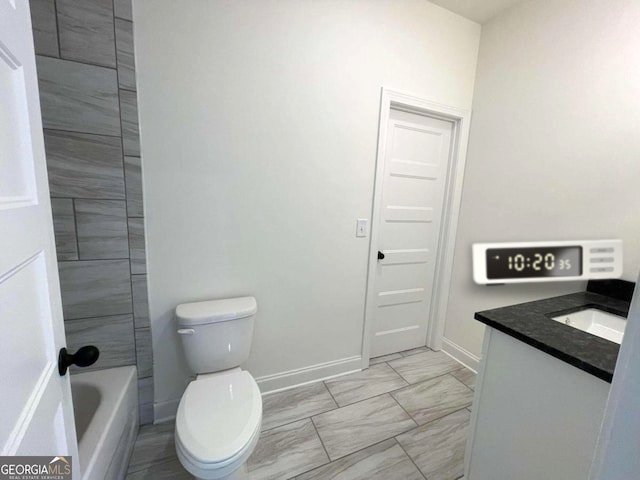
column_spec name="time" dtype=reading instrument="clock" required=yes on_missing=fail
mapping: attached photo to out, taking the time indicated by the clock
10:20
